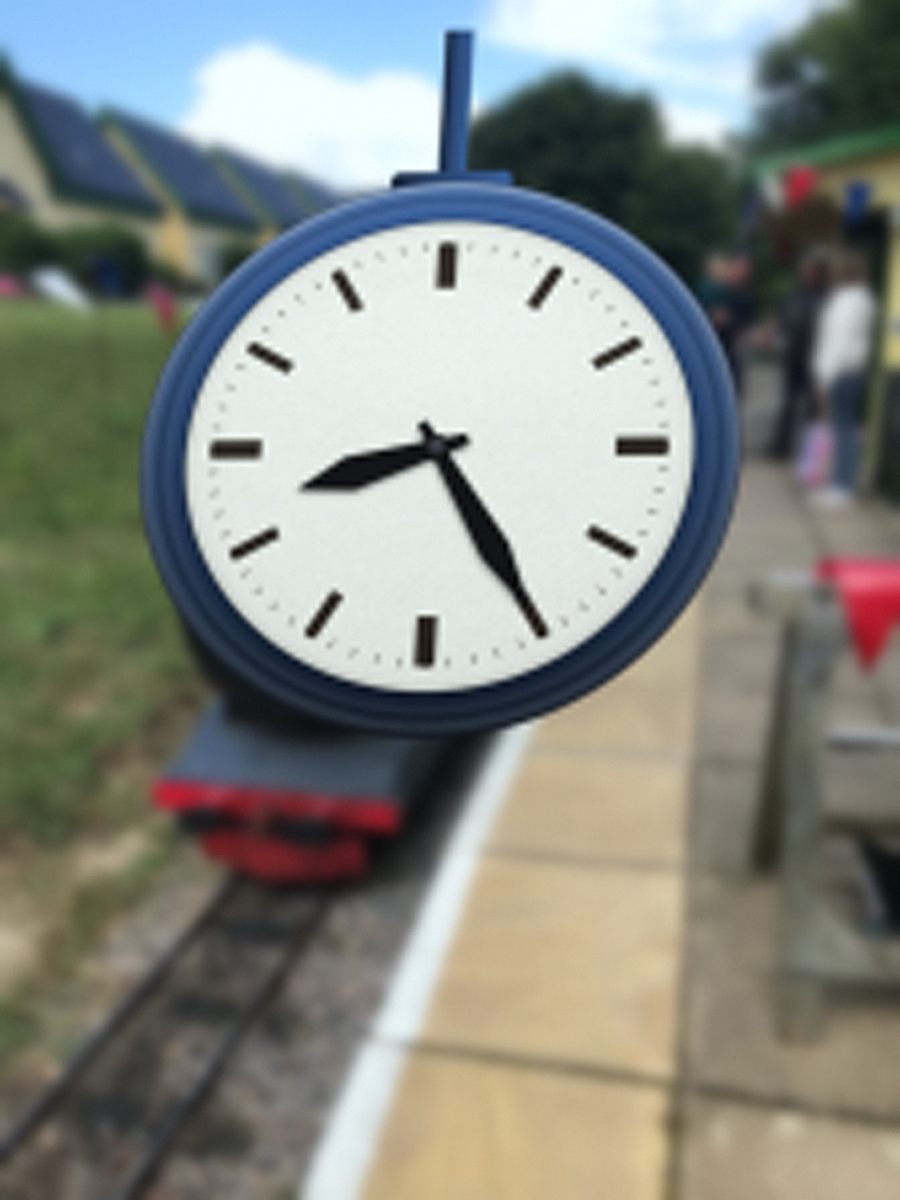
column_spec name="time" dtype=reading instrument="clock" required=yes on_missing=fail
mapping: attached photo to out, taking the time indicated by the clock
8:25
